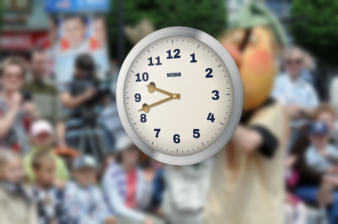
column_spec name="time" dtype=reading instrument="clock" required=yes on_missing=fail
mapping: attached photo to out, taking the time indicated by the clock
9:42
